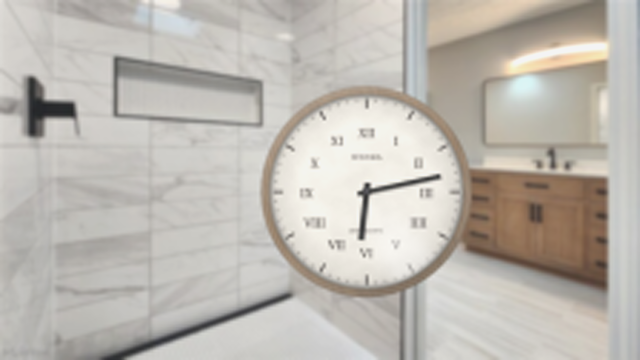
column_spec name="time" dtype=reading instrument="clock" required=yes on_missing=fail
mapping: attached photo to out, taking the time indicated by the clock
6:13
